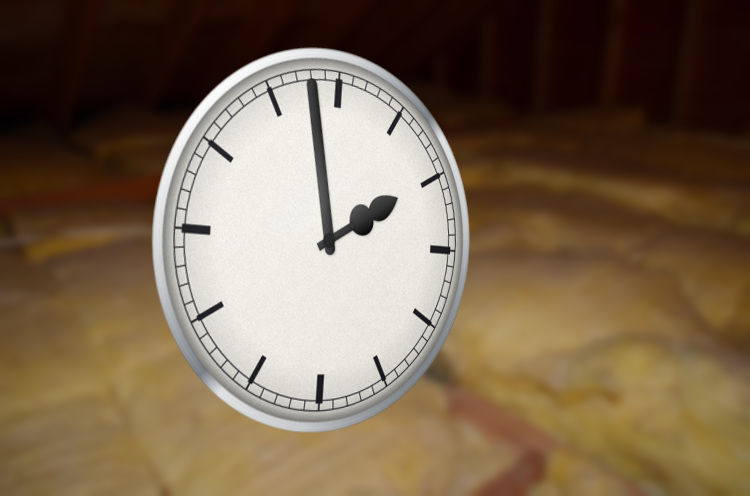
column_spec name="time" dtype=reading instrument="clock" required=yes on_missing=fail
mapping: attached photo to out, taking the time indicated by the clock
1:58
